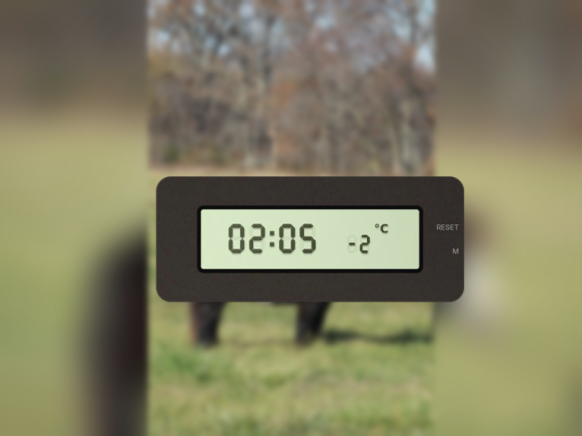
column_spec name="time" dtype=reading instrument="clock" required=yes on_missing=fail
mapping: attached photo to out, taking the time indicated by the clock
2:05
